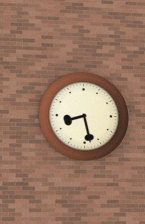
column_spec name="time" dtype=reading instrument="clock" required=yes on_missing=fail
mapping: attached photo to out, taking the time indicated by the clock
8:28
